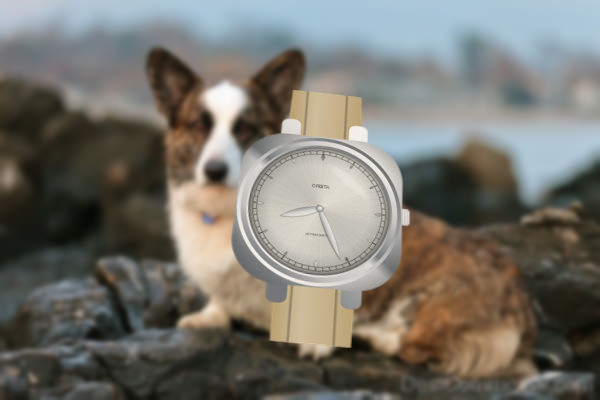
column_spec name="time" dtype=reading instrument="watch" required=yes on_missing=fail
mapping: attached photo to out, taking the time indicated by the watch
8:26
